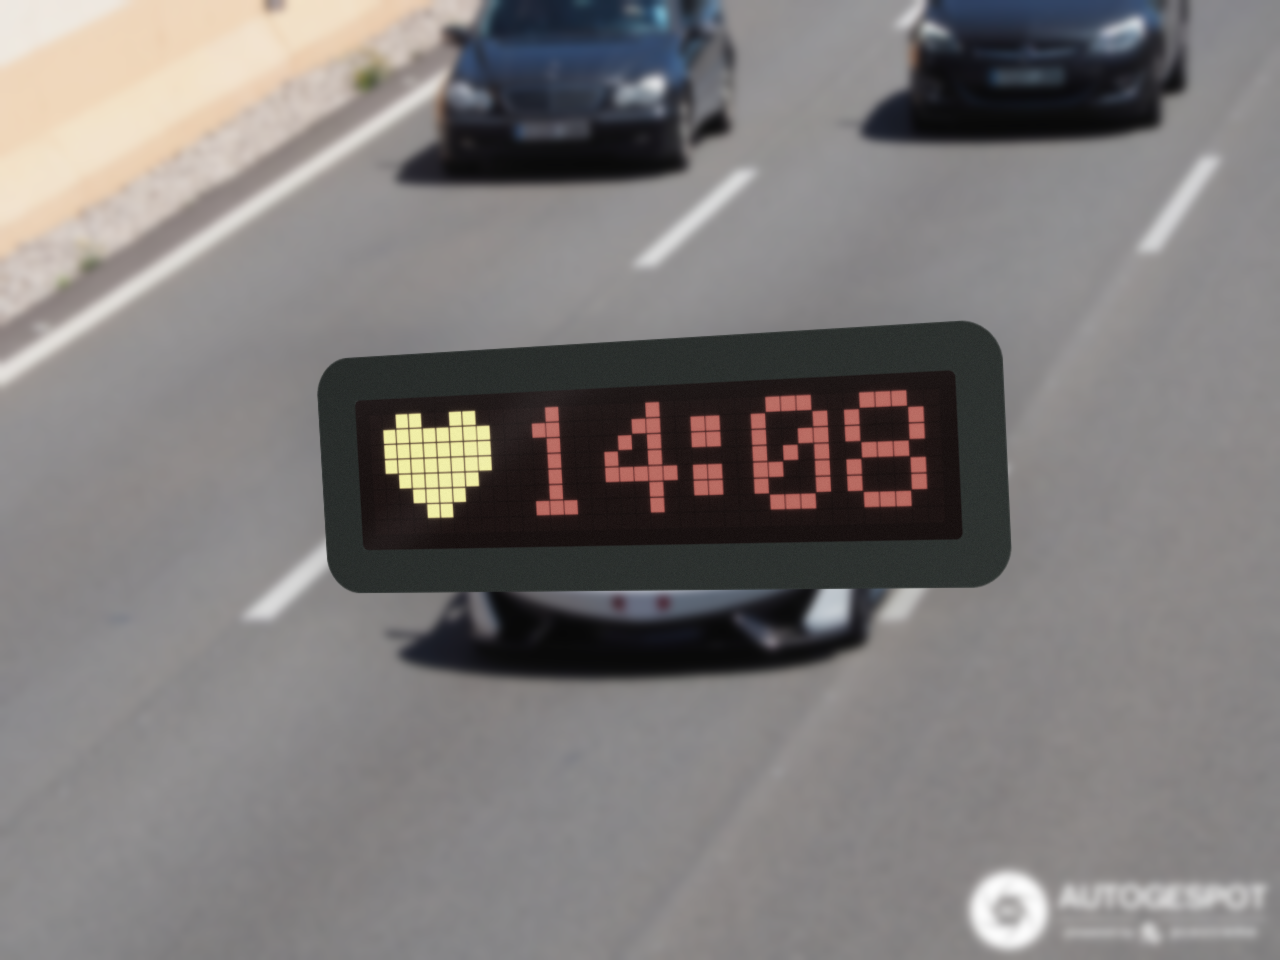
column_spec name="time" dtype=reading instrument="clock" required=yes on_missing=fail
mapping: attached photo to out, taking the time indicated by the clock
14:08
